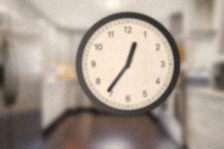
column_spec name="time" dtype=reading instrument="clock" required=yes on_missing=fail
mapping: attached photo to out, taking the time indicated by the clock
12:36
